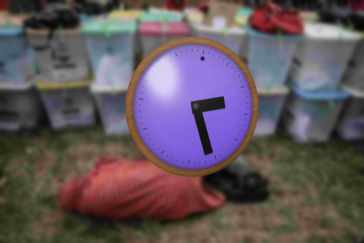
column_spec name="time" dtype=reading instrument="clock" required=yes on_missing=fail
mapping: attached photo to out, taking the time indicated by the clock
2:26
